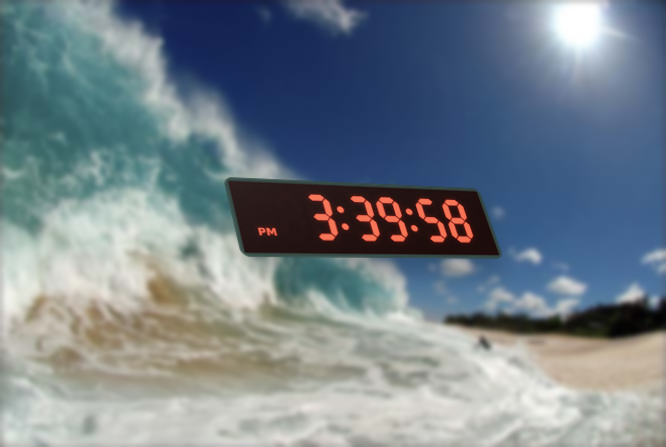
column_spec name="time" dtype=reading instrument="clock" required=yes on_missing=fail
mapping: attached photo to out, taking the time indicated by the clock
3:39:58
